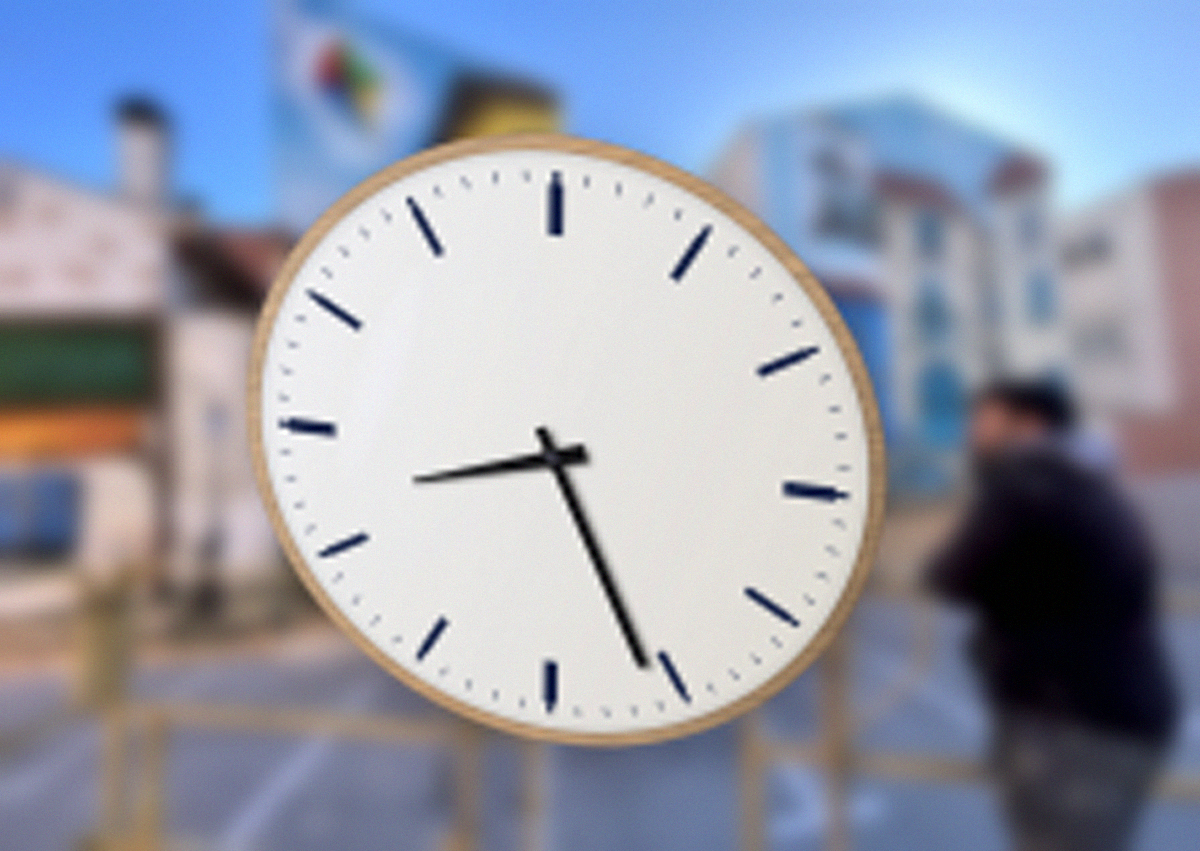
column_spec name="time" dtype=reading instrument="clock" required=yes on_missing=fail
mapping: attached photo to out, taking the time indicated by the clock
8:26
